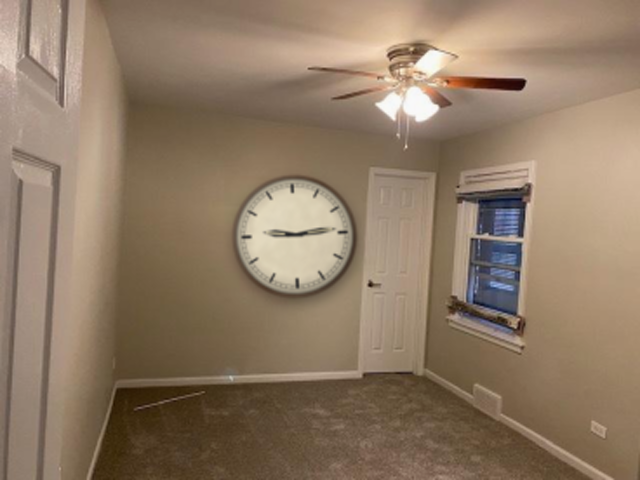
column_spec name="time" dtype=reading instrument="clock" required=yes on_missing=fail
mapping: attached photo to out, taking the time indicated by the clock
9:14
